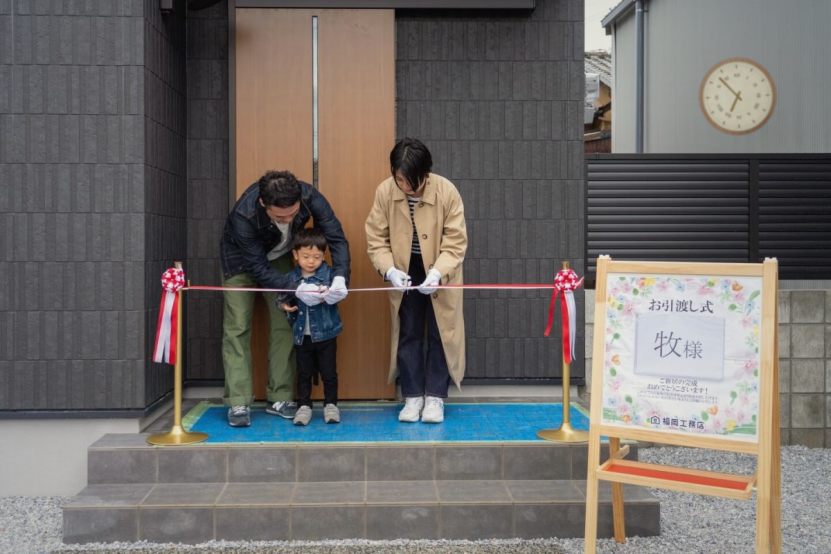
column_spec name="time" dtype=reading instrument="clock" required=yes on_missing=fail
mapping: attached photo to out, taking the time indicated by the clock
6:53
